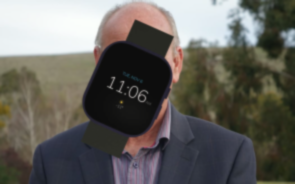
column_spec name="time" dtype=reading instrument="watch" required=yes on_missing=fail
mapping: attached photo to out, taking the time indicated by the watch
11:06
